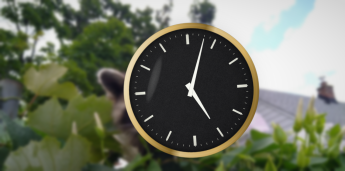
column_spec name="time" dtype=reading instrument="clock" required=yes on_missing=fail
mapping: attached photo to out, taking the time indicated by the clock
5:03
